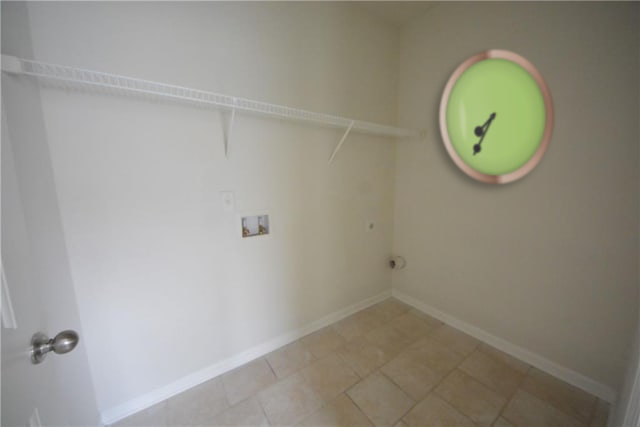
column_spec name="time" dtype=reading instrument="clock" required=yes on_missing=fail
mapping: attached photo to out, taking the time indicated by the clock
7:35
